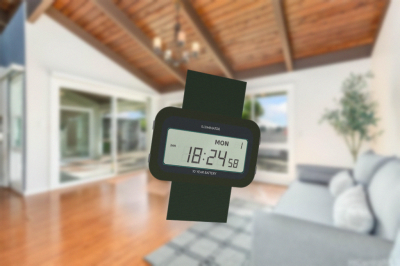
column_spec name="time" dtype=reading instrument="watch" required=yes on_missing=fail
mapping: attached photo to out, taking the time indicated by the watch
18:24:58
